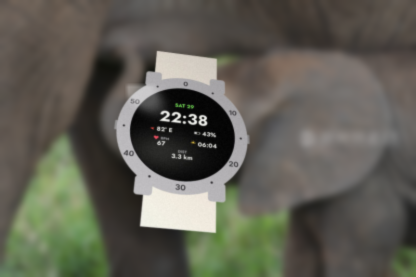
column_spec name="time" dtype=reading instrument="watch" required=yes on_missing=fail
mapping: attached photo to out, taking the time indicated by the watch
22:38
